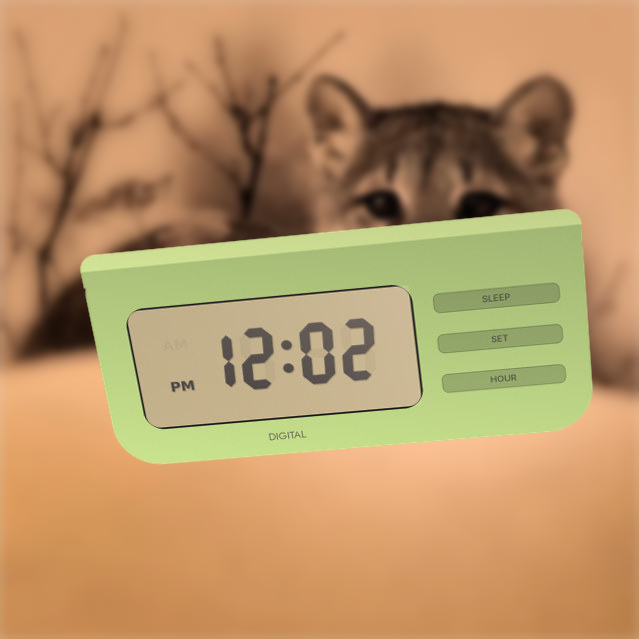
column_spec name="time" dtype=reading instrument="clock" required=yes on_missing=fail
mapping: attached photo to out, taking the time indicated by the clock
12:02
